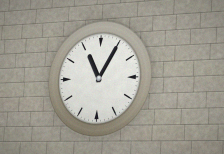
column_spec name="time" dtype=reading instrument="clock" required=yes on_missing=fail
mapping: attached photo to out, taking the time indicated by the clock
11:05
